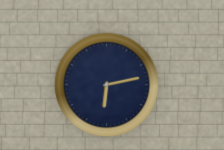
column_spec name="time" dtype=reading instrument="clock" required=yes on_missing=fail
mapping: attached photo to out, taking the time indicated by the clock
6:13
